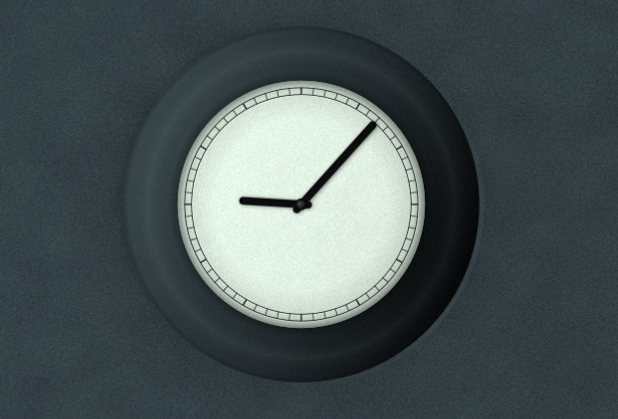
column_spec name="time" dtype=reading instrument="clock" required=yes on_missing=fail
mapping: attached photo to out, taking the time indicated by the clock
9:07
